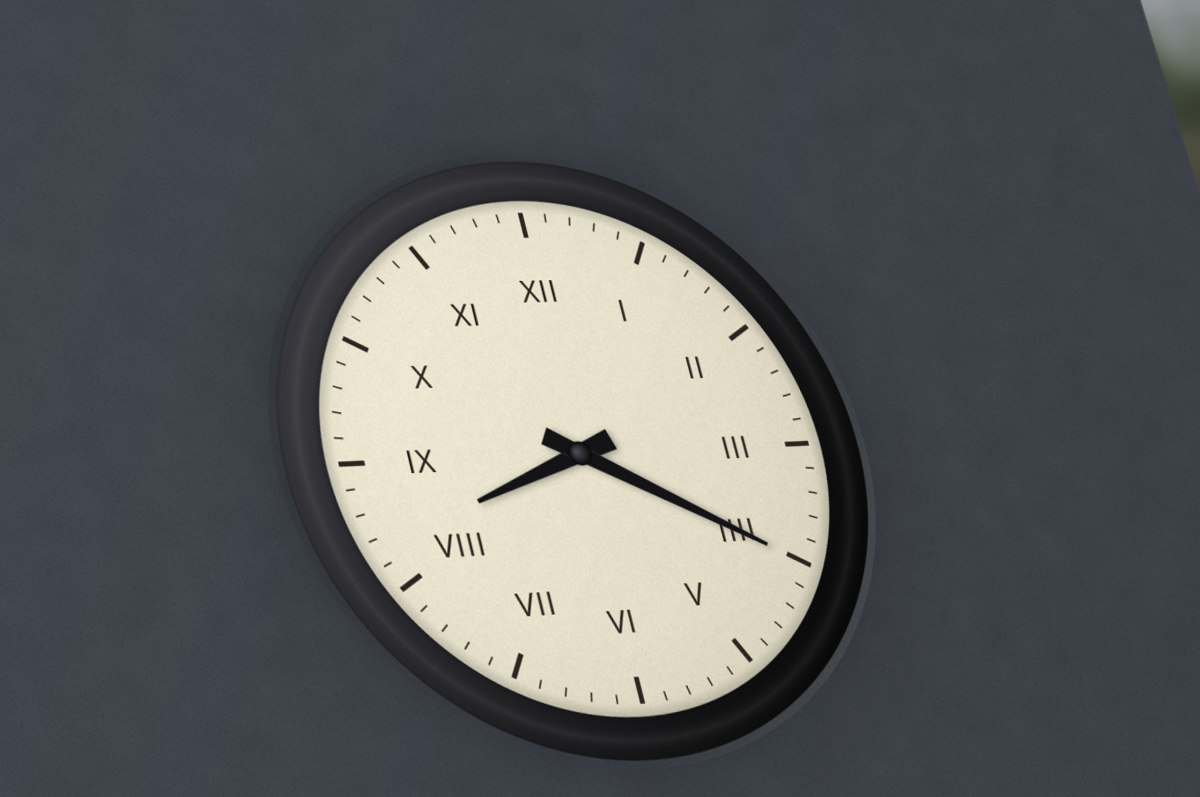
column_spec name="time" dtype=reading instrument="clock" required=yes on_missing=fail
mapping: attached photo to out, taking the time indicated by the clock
8:20
